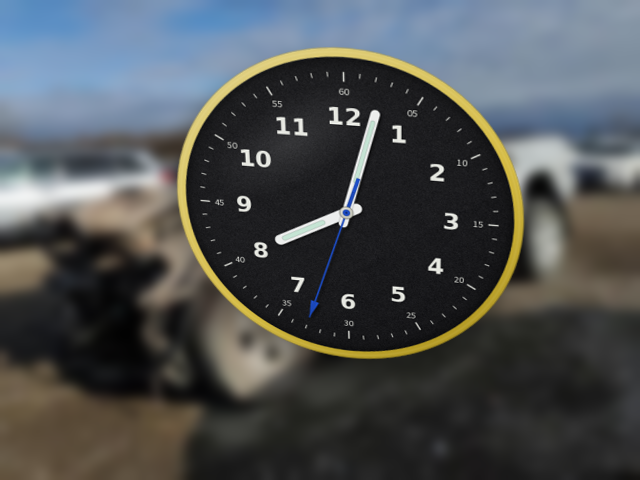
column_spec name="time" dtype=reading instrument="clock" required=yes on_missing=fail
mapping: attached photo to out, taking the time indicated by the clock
8:02:33
